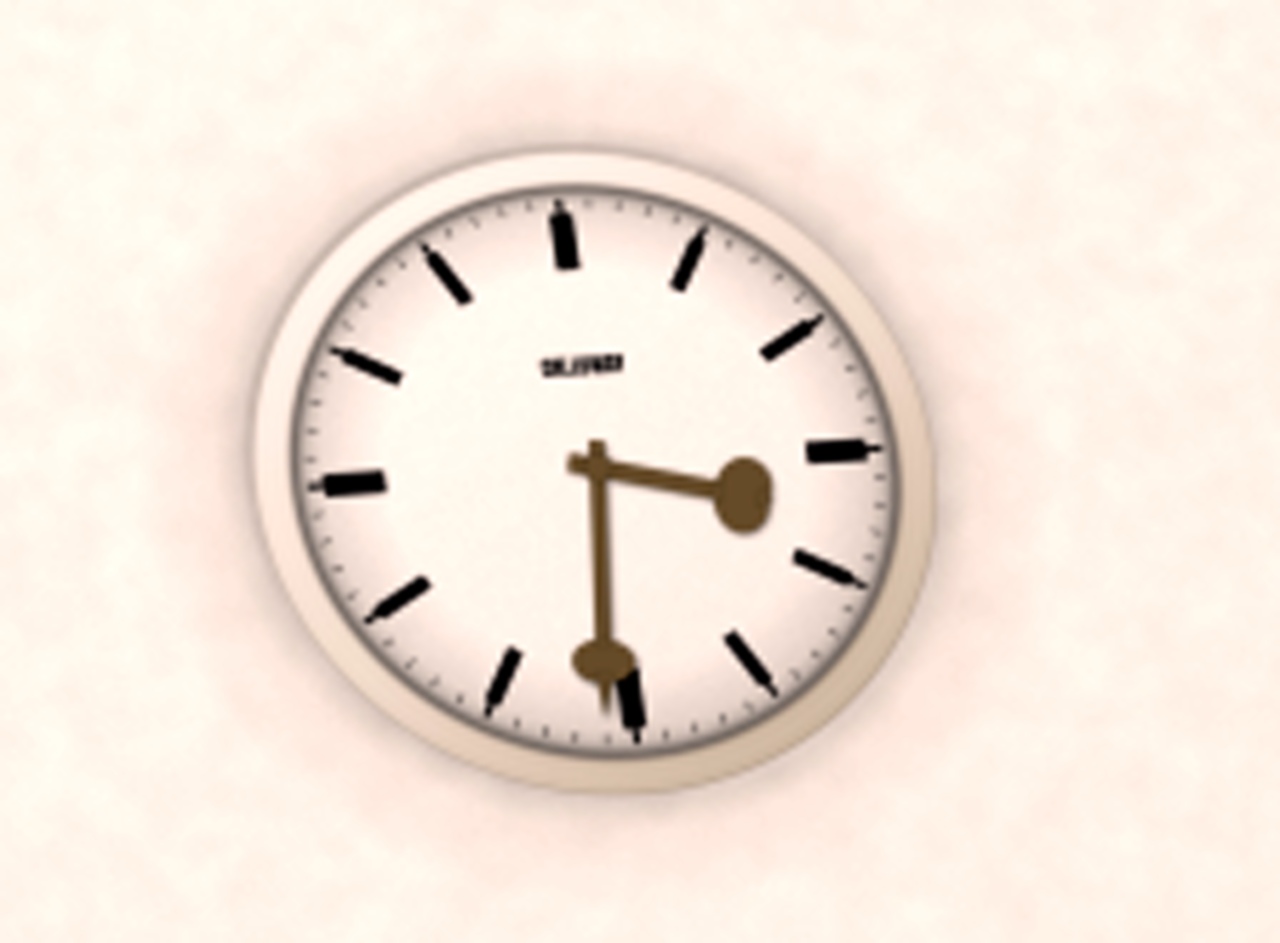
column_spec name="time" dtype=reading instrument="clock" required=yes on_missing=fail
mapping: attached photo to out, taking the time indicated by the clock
3:31
